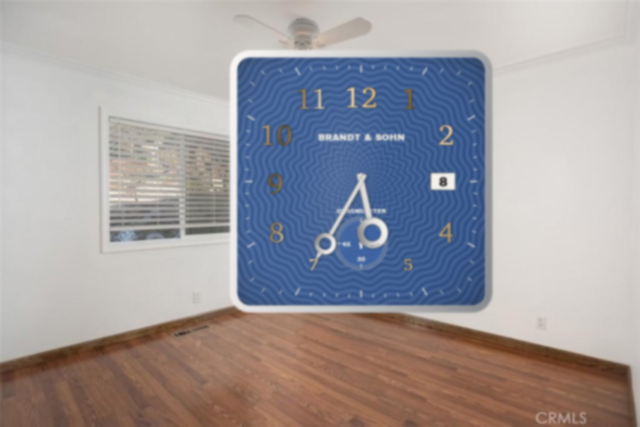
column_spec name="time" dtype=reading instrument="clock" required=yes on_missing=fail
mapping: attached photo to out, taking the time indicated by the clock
5:35
